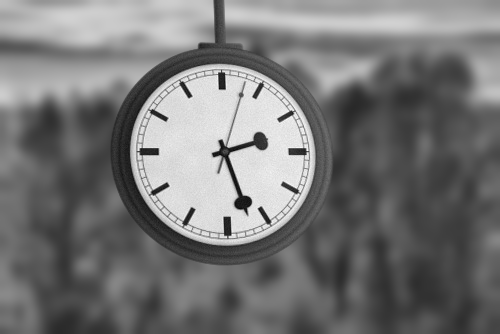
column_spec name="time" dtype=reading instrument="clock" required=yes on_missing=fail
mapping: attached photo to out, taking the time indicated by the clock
2:27:03
